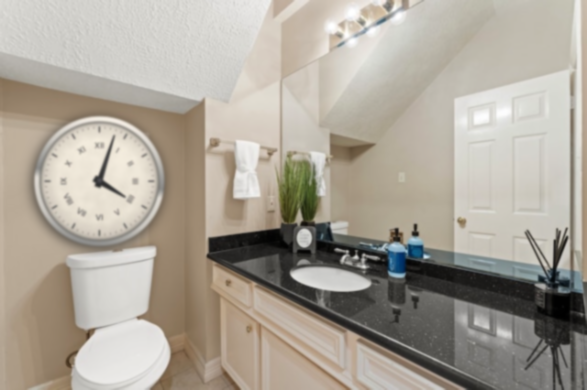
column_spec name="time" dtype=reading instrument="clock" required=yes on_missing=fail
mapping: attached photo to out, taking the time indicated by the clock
4:03
